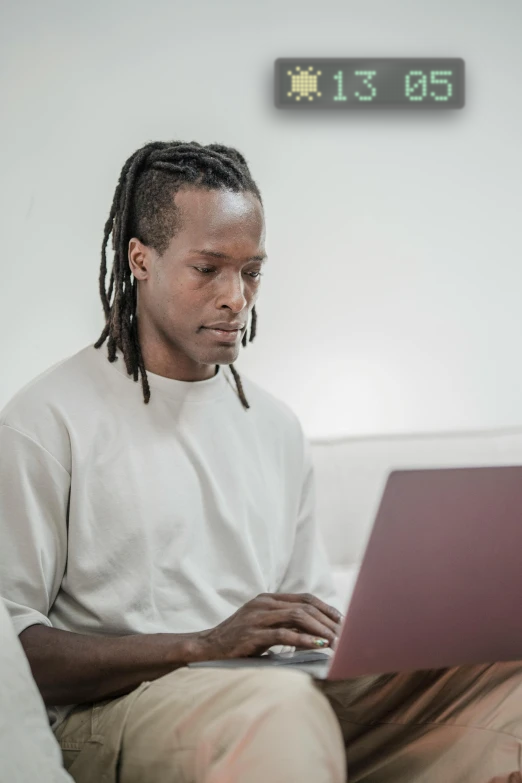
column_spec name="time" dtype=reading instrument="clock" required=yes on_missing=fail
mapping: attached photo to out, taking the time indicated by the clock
13:05
